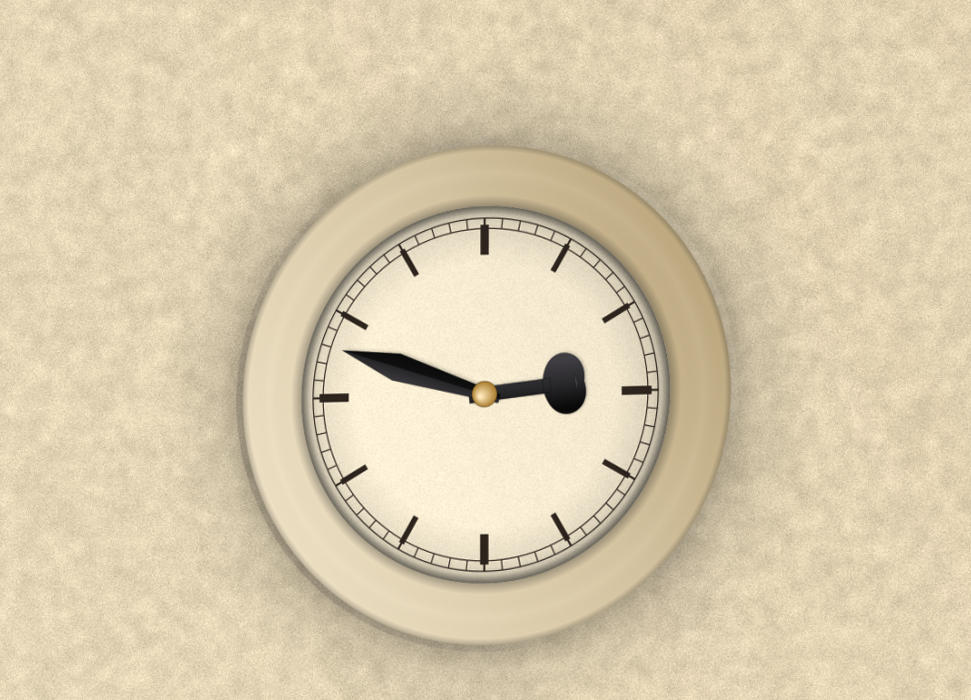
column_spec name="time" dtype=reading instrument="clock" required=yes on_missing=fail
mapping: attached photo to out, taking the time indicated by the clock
2:48
